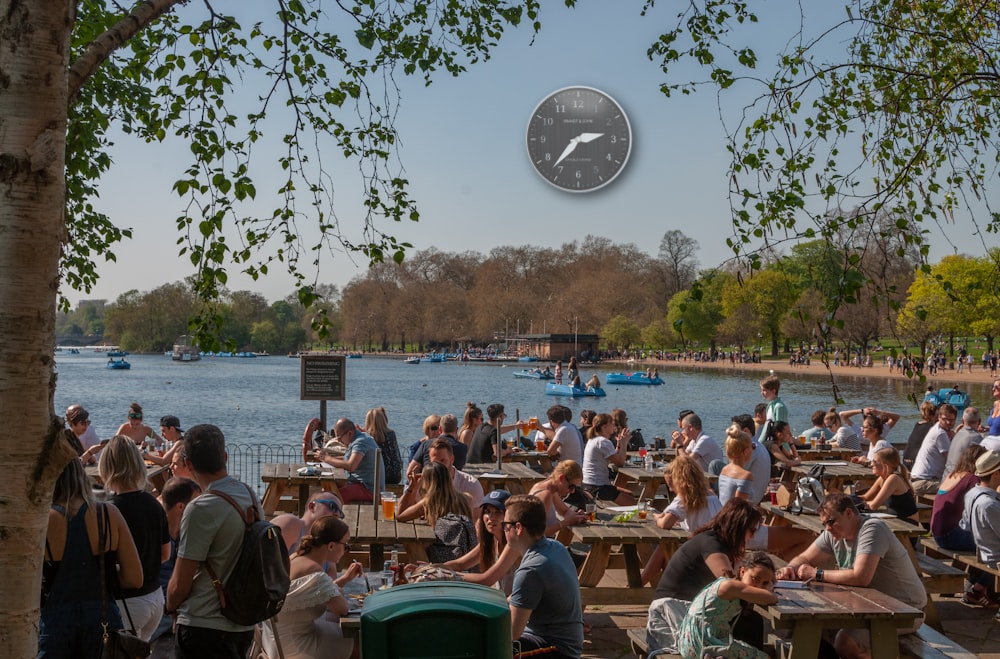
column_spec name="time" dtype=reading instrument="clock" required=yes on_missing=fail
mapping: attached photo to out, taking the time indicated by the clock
2:37
